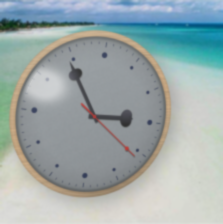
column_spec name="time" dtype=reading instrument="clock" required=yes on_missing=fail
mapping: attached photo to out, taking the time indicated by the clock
2:54:21
